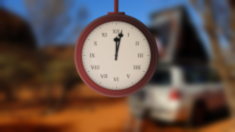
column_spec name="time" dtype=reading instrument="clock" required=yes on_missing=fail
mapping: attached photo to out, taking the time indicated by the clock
12:02
